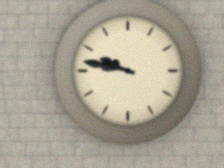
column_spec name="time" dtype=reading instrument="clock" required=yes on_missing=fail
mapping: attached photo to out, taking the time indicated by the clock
9:47
